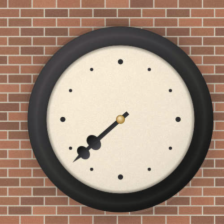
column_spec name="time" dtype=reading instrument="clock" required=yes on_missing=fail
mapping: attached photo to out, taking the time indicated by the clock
7:38
